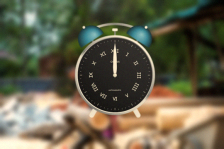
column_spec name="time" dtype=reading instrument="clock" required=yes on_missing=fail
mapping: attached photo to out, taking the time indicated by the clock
12:00
